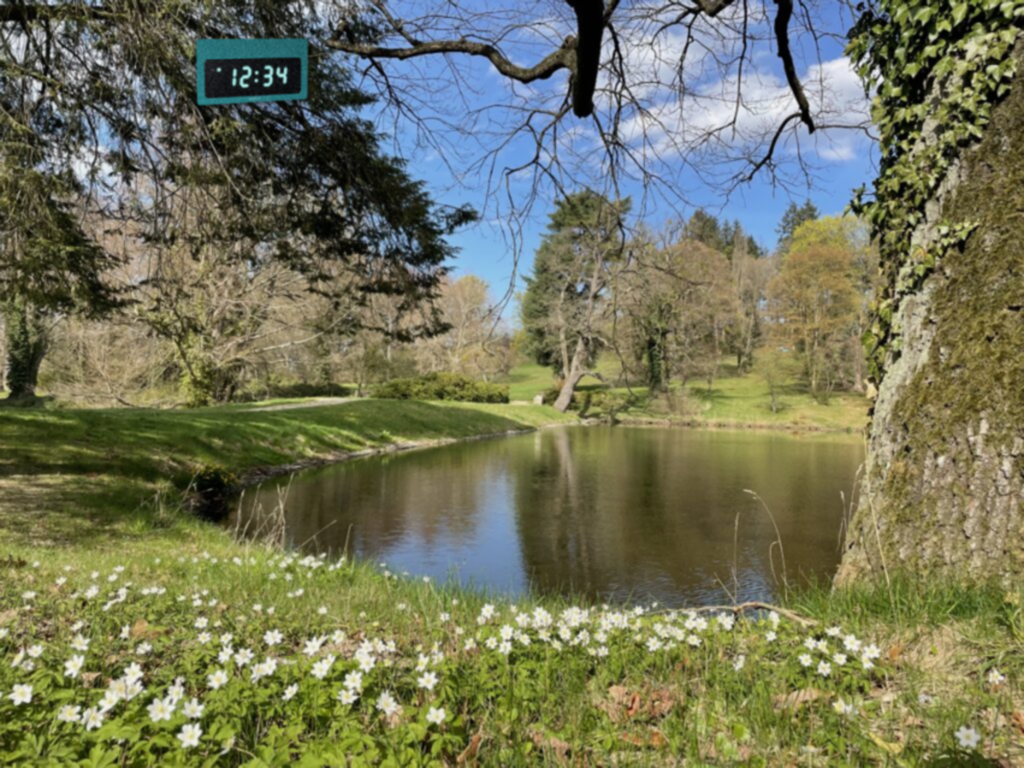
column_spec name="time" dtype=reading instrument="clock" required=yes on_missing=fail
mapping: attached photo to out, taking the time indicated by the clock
12:34
